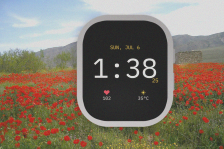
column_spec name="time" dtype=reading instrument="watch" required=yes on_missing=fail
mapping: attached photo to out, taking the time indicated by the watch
1:38
